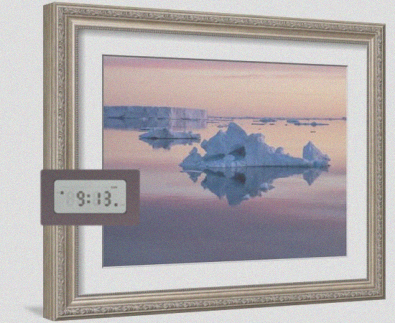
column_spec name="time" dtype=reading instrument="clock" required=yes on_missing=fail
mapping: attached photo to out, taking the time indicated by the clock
9:13
